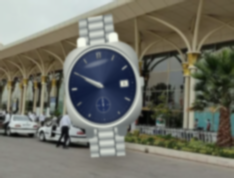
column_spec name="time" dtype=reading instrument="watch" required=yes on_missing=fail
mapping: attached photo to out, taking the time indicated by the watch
9:50
